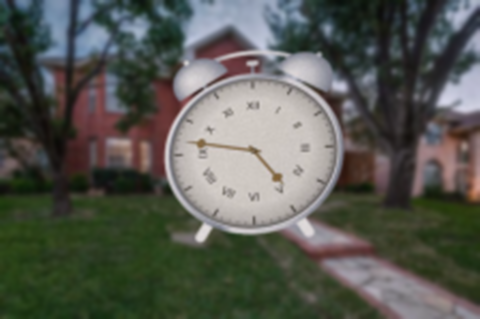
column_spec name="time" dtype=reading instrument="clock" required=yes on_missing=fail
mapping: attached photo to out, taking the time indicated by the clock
4:47
